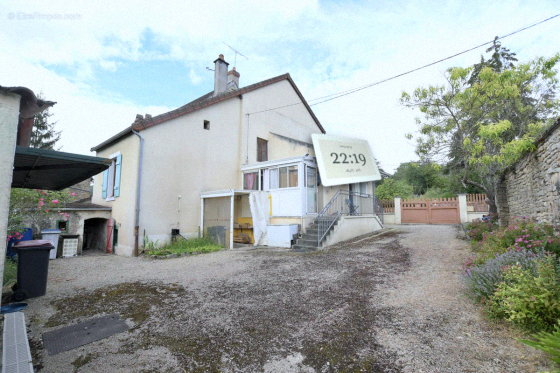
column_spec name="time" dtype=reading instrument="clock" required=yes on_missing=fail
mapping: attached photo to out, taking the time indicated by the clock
22:19
